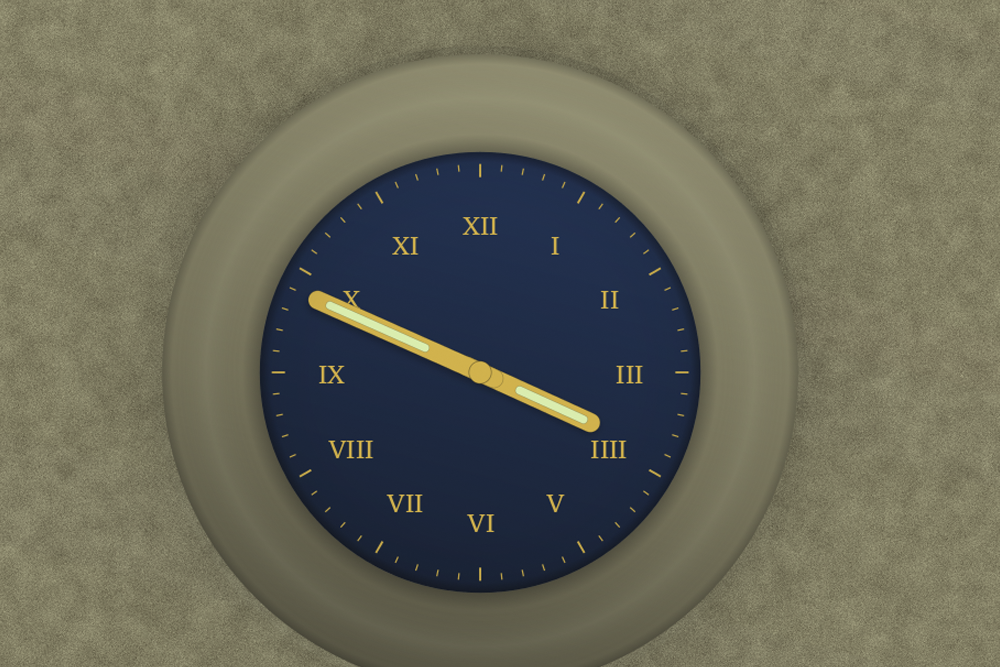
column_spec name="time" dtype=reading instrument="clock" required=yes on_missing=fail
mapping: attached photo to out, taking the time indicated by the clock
3:49
